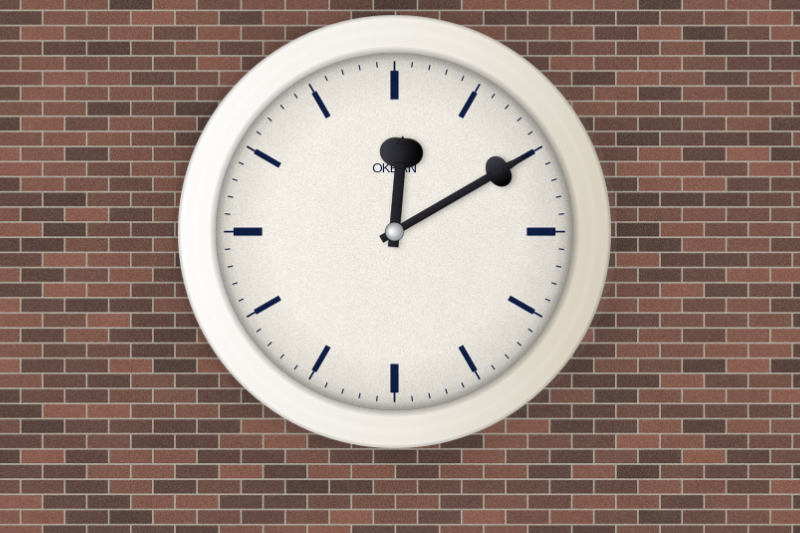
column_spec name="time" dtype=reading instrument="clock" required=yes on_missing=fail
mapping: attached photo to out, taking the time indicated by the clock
12:10
